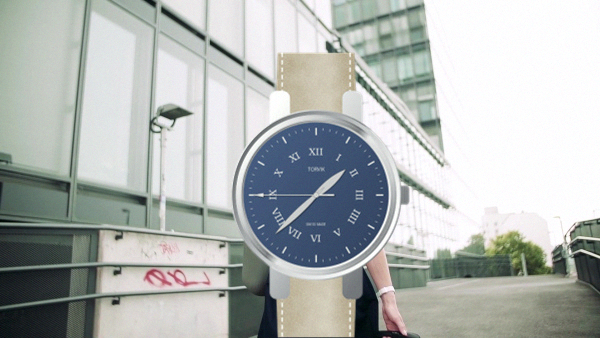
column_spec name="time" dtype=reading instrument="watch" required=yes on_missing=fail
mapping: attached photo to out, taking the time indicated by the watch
1:37:45
